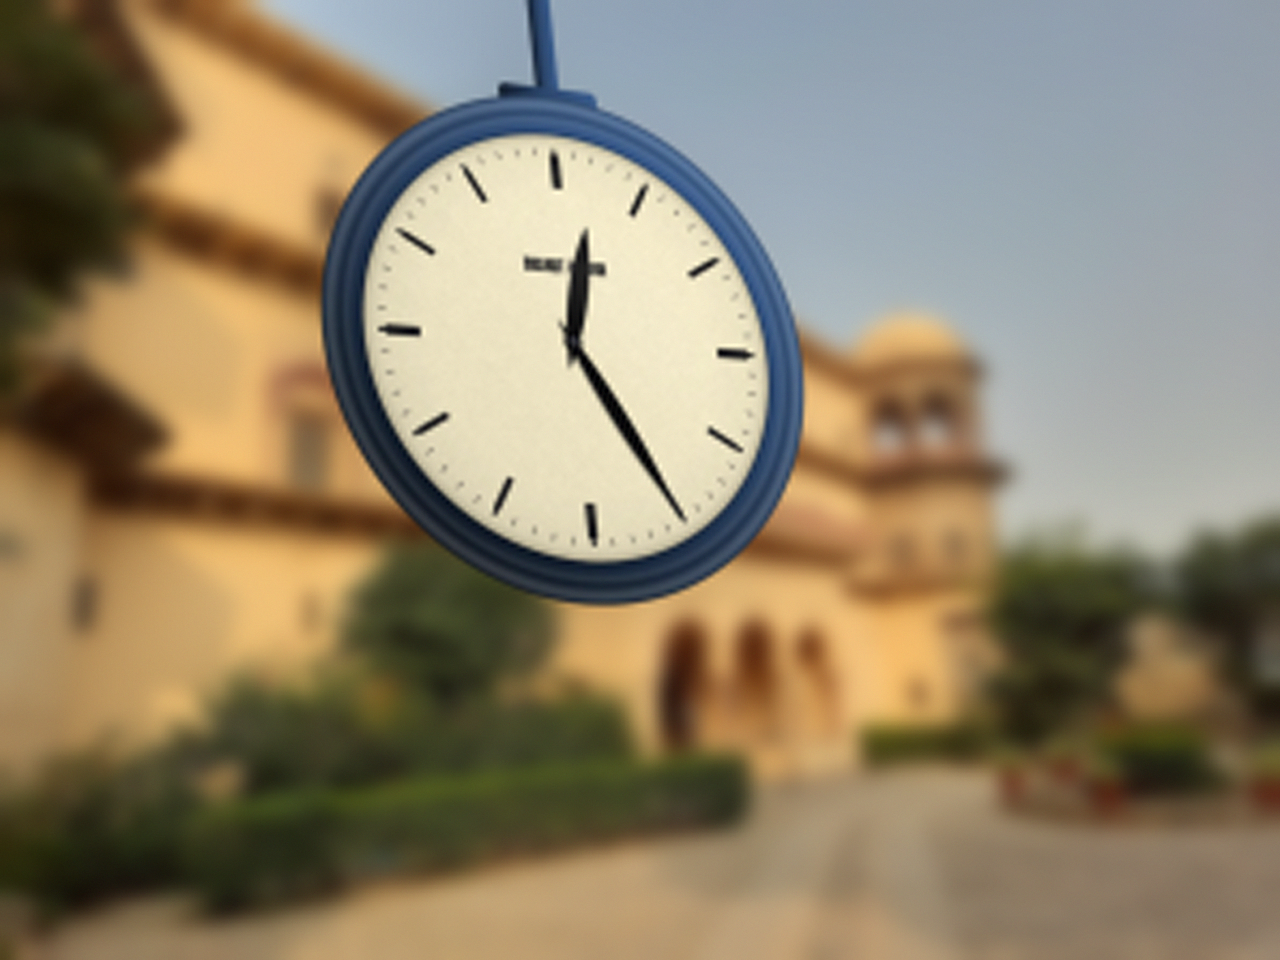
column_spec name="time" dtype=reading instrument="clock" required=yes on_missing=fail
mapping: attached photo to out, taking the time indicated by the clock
12:25
